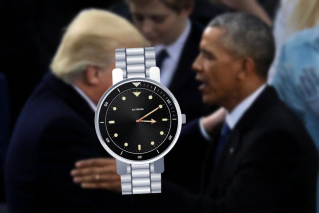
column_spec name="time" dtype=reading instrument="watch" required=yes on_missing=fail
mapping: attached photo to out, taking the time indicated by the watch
3:10
